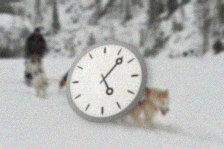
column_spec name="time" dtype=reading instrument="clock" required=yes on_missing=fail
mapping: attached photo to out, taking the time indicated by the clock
5:07
